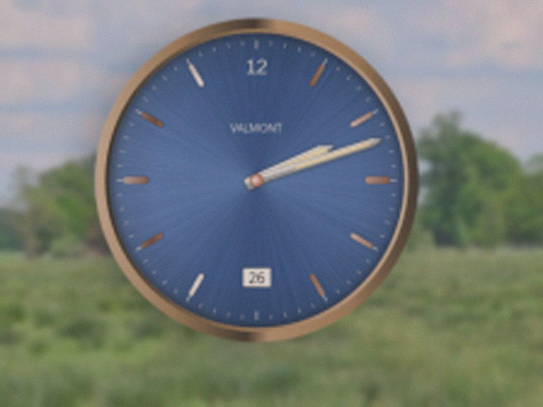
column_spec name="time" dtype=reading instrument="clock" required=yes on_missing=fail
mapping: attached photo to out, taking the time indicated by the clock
2:12
